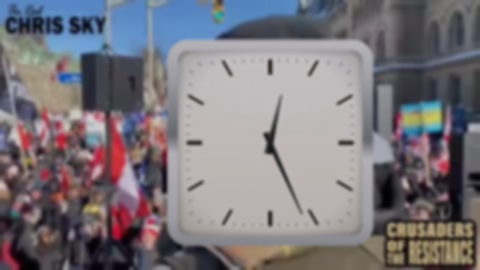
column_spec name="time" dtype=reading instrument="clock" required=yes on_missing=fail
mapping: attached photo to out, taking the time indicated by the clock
12:26
